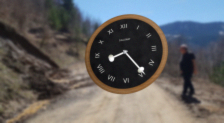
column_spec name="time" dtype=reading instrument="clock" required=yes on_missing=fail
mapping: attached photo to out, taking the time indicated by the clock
8:24
